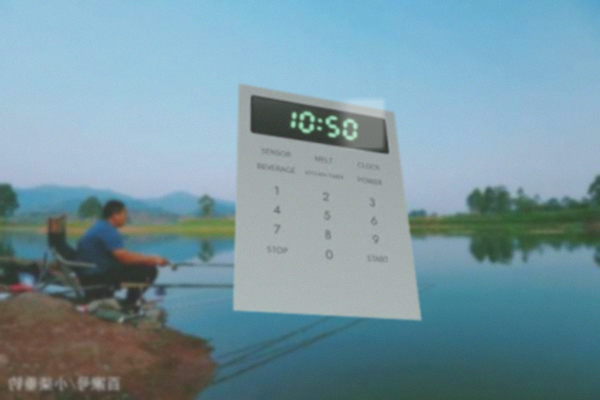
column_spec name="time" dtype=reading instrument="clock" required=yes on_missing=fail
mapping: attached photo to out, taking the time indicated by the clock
10:50
